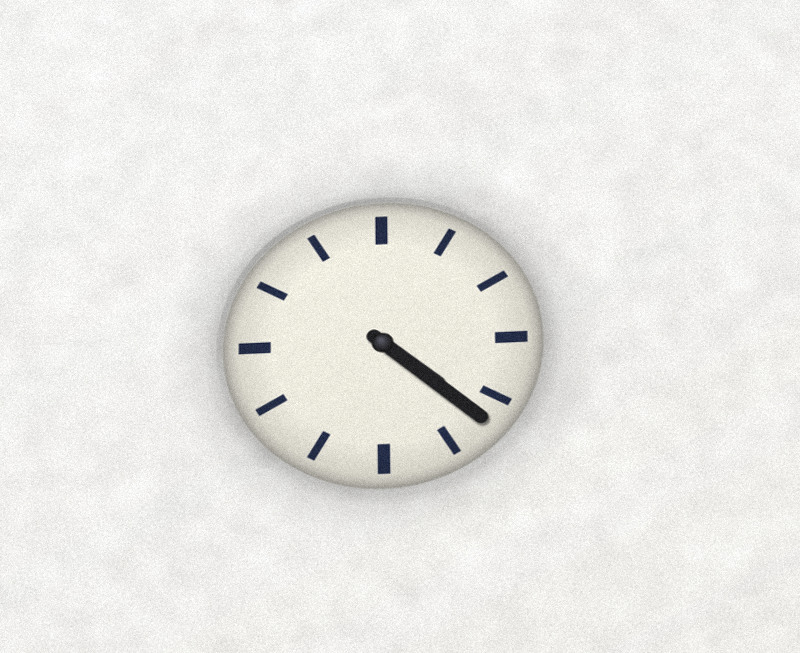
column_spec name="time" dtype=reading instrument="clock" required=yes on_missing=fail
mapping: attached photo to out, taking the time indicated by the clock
4:22
